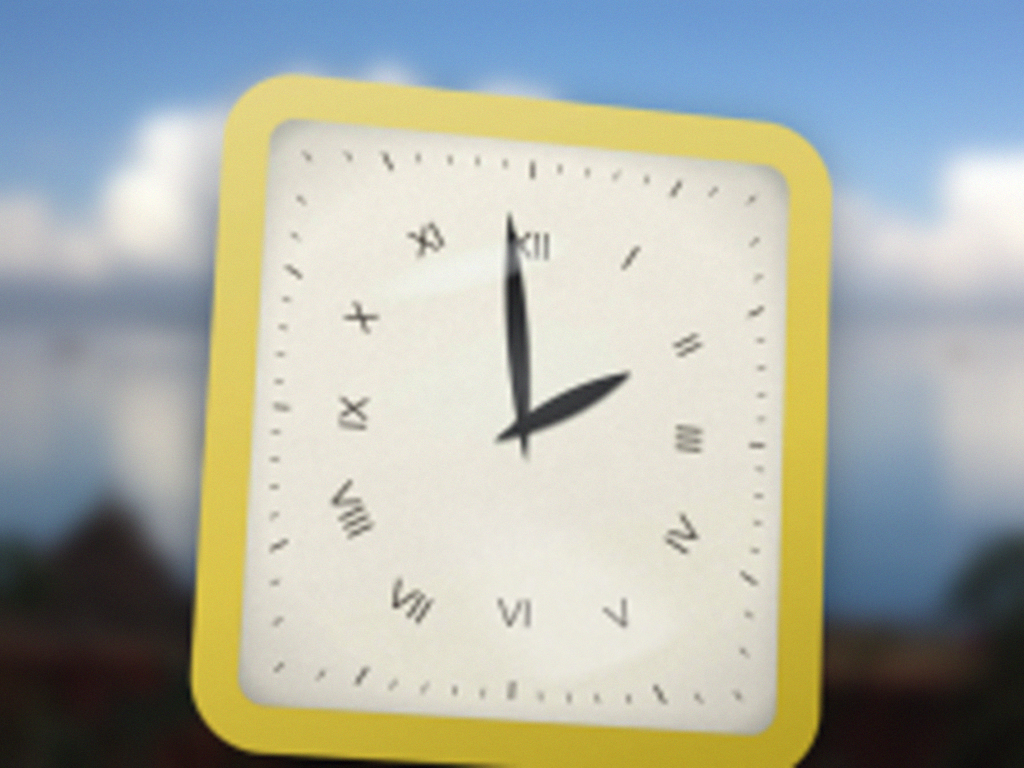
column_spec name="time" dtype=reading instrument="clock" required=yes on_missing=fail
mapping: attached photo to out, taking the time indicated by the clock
1:59
